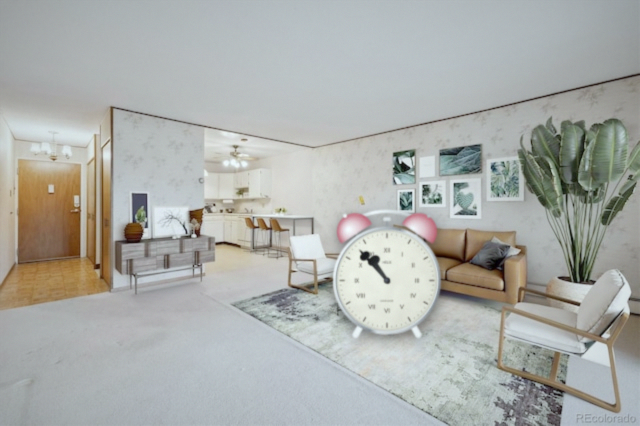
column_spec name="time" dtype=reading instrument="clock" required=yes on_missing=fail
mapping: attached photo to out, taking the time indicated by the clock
10:53
